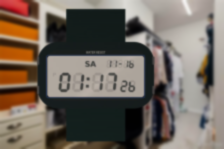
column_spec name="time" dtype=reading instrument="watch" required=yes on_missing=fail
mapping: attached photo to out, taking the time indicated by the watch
1:17:26
